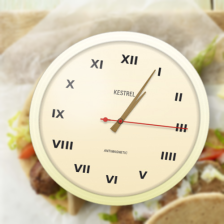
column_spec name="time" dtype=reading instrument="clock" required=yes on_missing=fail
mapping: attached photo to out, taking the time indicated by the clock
1:04:15
